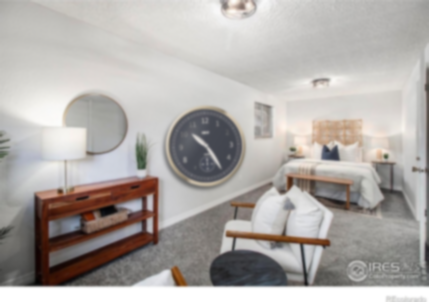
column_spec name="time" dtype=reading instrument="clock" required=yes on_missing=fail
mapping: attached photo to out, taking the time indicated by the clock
10:25
